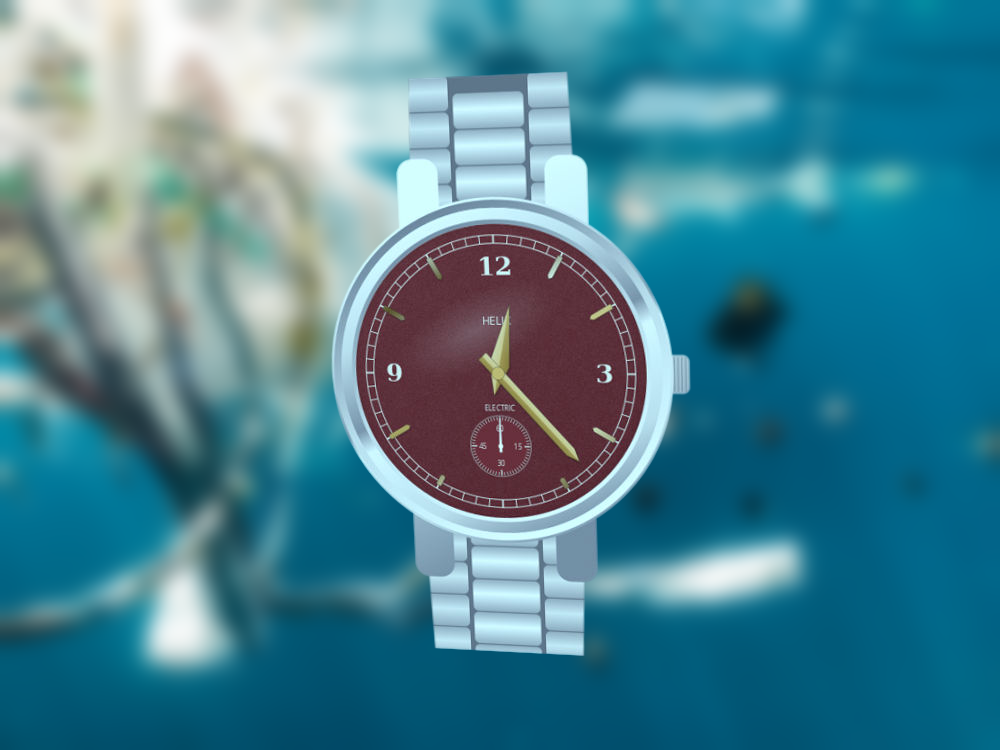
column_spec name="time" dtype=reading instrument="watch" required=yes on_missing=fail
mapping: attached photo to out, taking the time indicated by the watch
12:23
